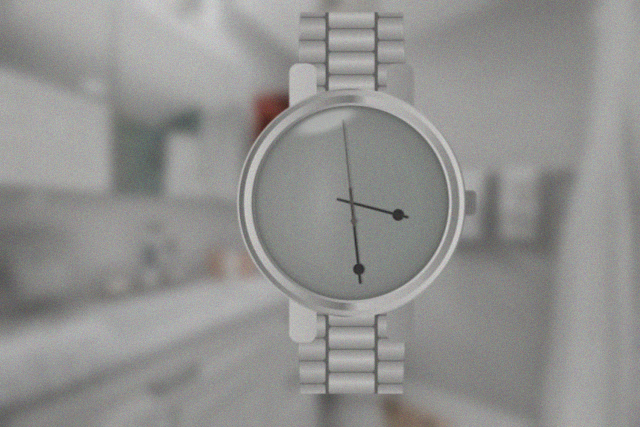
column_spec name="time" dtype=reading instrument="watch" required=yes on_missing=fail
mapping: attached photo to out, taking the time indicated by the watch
3:28:59
